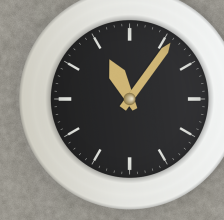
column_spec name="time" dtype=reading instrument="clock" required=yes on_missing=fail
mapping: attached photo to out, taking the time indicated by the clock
11:06
